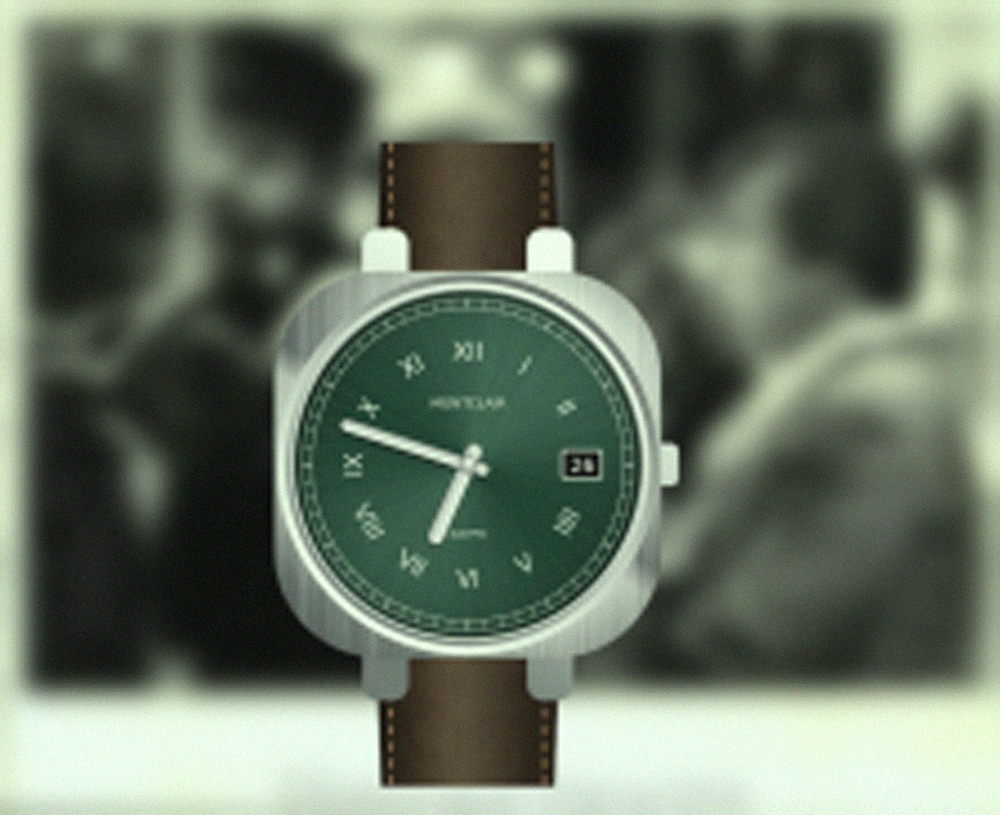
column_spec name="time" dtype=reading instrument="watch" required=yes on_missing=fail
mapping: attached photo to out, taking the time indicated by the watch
6:48
